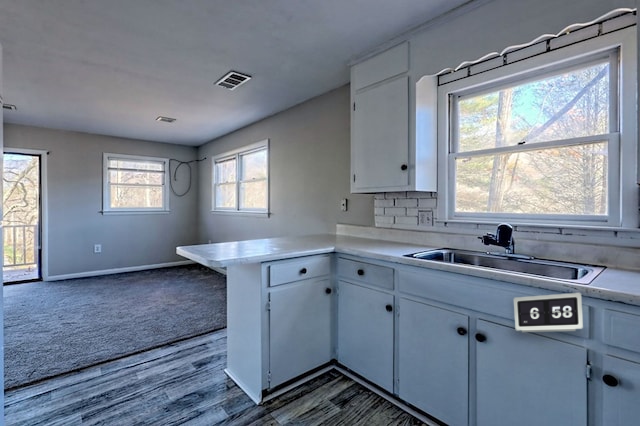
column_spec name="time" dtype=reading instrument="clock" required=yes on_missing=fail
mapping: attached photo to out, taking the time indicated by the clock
6:58
